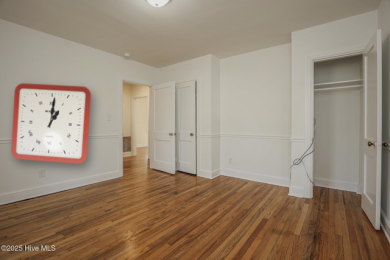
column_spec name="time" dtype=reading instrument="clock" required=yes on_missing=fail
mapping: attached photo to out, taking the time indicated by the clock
1:01
